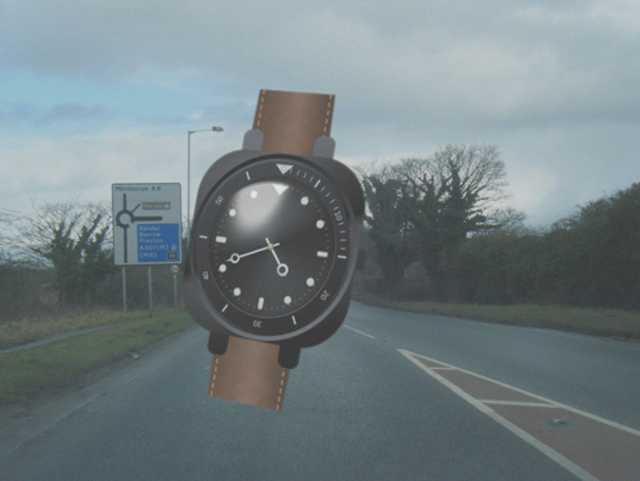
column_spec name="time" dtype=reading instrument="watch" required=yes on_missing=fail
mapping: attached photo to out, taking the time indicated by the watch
4:41
